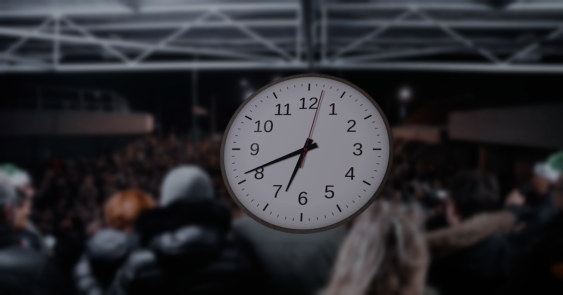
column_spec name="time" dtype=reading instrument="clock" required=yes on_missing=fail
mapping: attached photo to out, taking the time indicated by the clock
6:41:02
